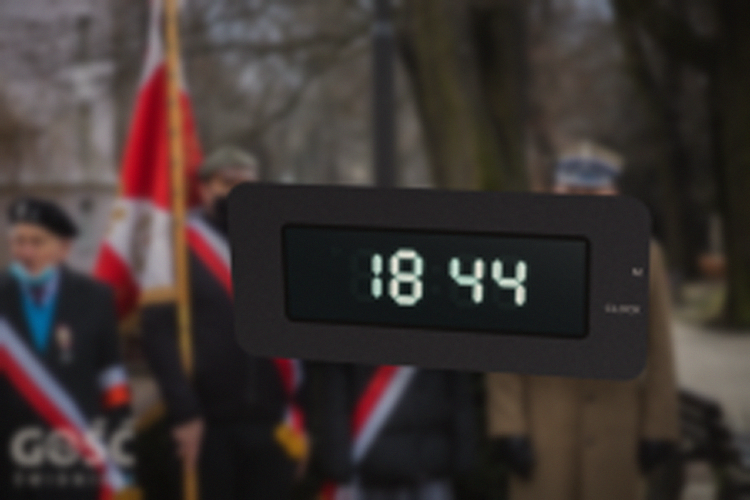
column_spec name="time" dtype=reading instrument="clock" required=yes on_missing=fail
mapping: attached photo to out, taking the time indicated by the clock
18:44
